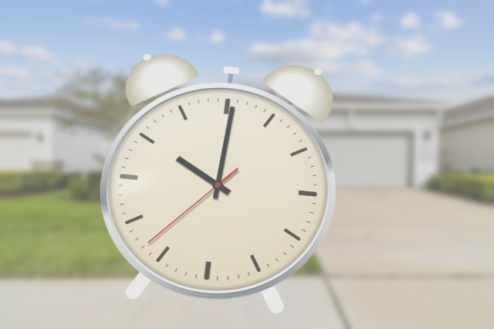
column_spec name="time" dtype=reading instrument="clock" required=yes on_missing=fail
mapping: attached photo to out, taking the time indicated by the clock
10:00:37
